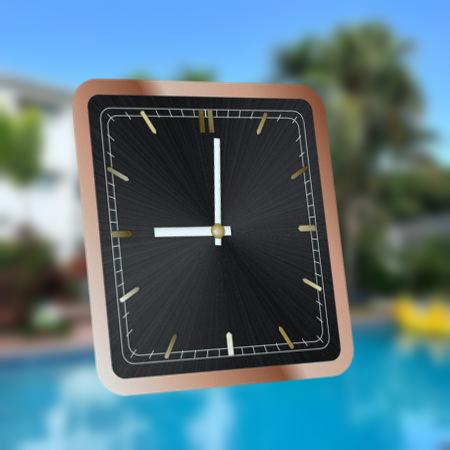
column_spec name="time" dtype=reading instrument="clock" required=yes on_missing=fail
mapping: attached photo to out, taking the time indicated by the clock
9:01
